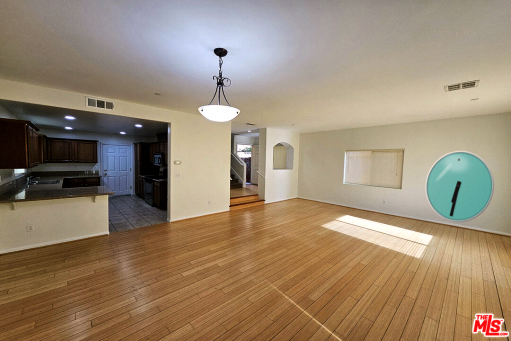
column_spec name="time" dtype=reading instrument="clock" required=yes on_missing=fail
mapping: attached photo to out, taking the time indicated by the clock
6:32
